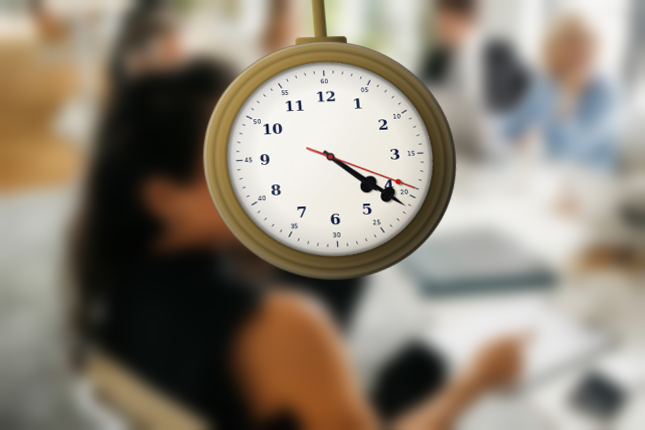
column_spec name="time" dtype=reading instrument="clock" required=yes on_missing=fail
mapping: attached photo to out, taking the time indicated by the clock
4:21:19
